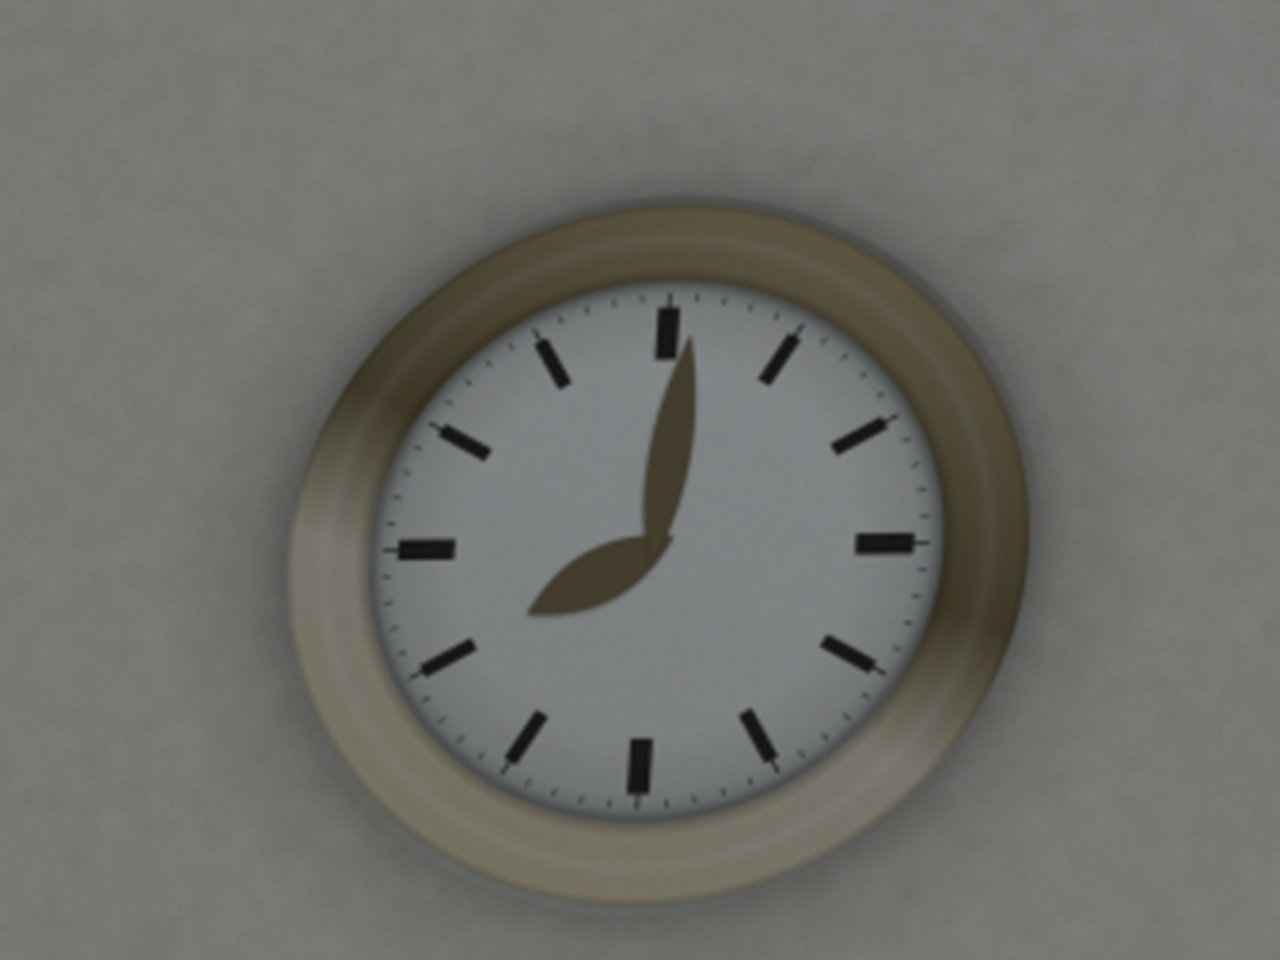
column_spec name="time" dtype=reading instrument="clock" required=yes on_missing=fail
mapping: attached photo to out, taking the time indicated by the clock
8:01
